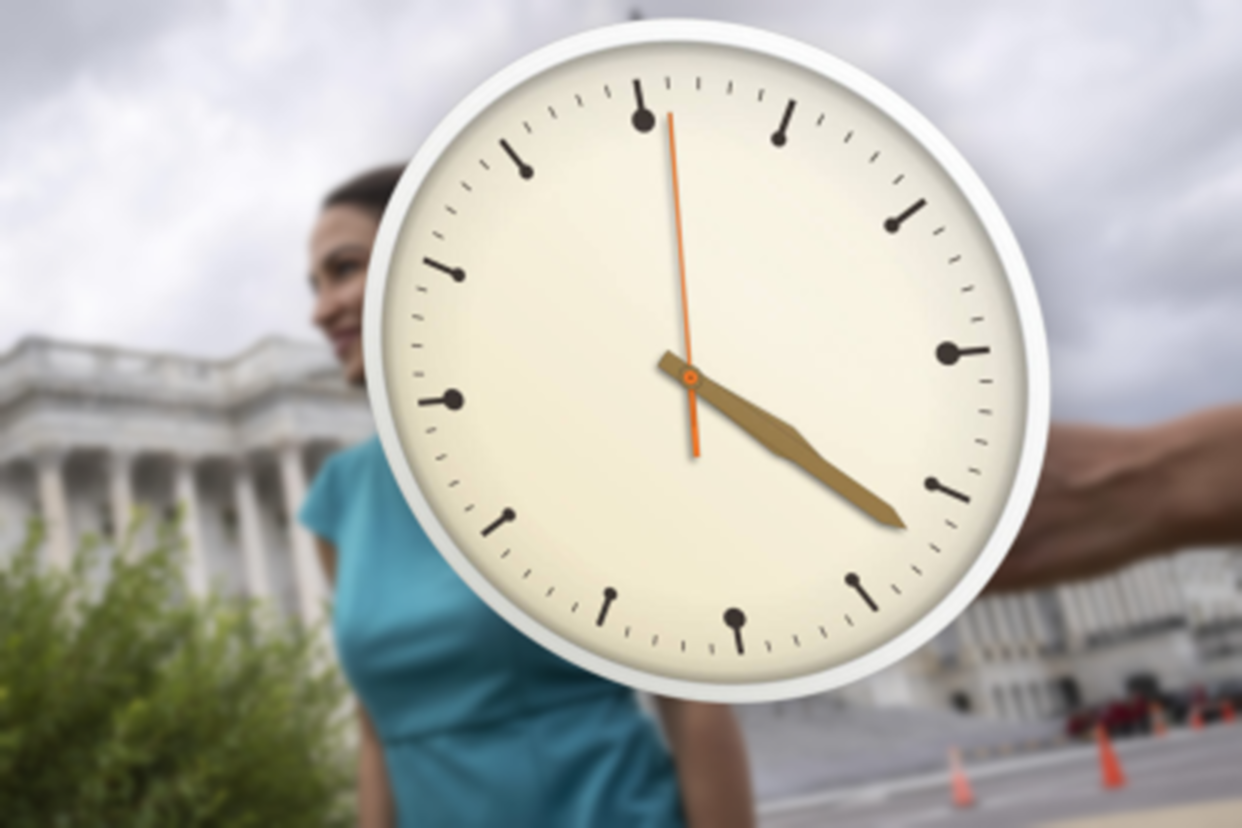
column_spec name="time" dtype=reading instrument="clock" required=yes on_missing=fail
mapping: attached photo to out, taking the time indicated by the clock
4:22:01
